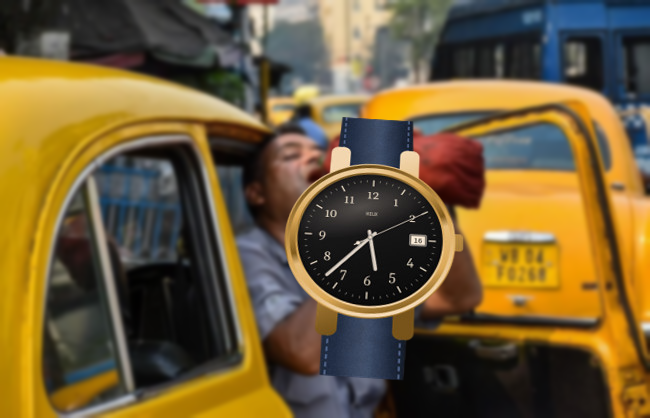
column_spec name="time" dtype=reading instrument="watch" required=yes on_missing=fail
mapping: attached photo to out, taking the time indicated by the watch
5:37:10
